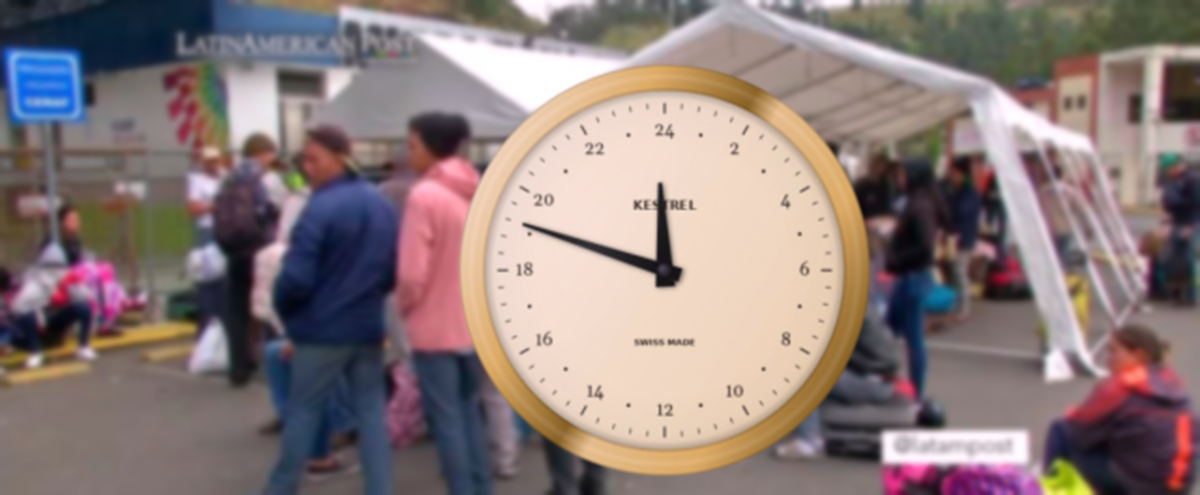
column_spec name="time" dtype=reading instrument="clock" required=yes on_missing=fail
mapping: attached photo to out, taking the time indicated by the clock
23:48
